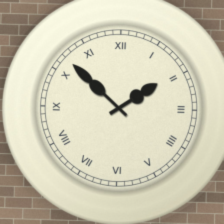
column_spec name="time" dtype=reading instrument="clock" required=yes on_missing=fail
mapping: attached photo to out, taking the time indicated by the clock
1:52
